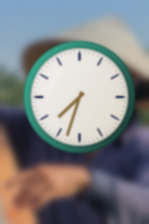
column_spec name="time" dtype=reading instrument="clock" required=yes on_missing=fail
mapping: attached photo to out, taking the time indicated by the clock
7:33
